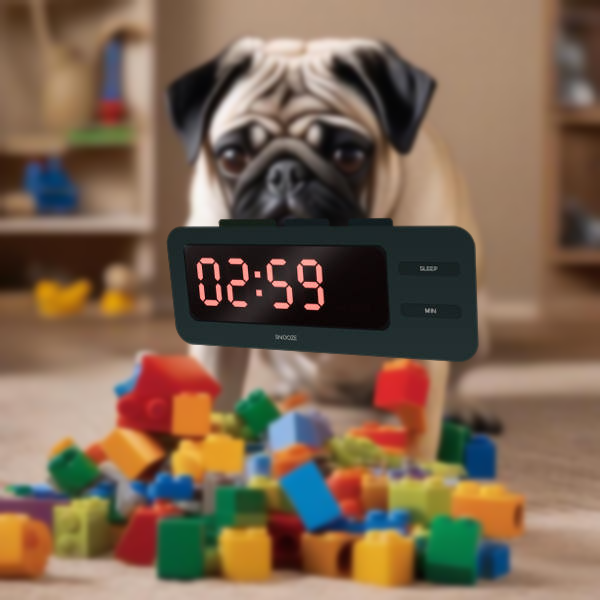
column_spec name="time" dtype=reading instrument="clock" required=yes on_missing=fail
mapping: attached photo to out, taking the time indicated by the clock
2:59
